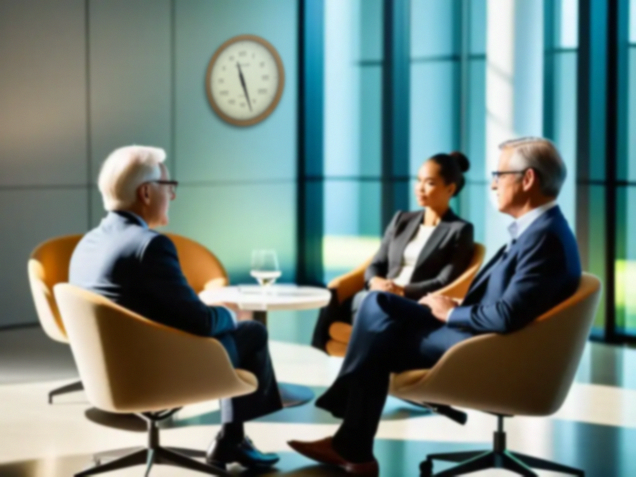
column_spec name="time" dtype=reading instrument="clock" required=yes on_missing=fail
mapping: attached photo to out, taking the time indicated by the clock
11:27
